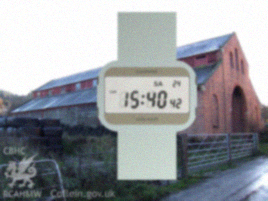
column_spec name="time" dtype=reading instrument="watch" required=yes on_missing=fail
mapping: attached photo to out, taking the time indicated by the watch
15:40
